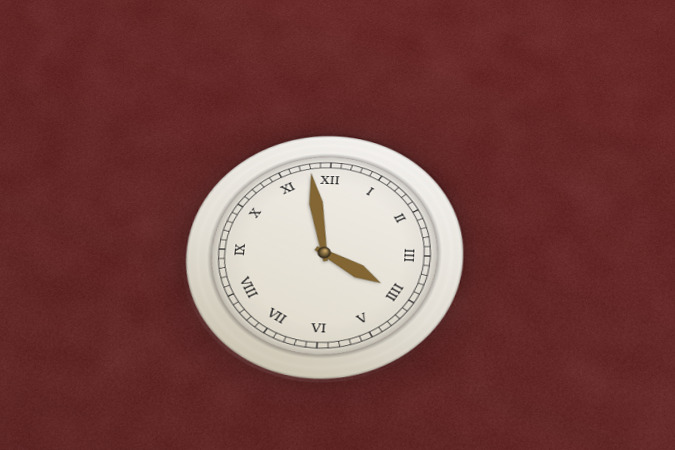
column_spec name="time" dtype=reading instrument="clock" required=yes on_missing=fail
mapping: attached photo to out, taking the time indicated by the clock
3:58
